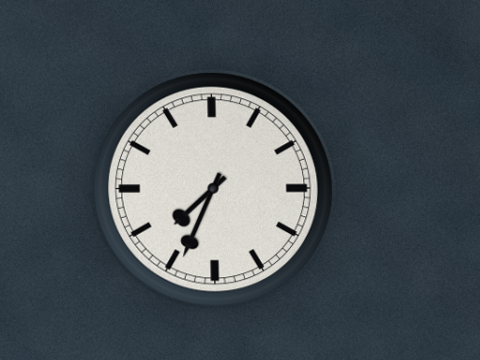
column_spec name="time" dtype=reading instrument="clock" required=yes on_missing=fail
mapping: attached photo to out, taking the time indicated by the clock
7:34
